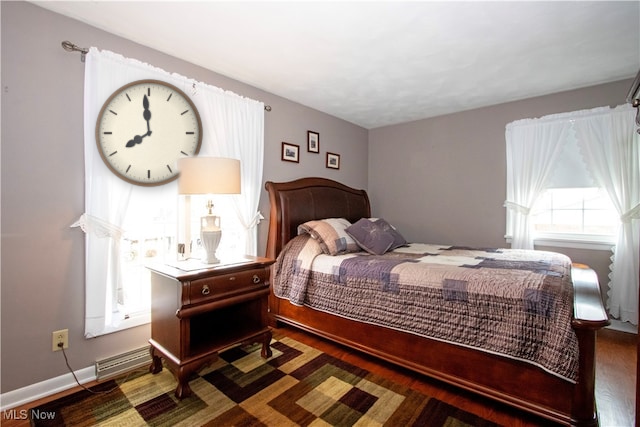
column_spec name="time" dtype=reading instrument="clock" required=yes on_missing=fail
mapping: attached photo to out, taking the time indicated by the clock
7:59
